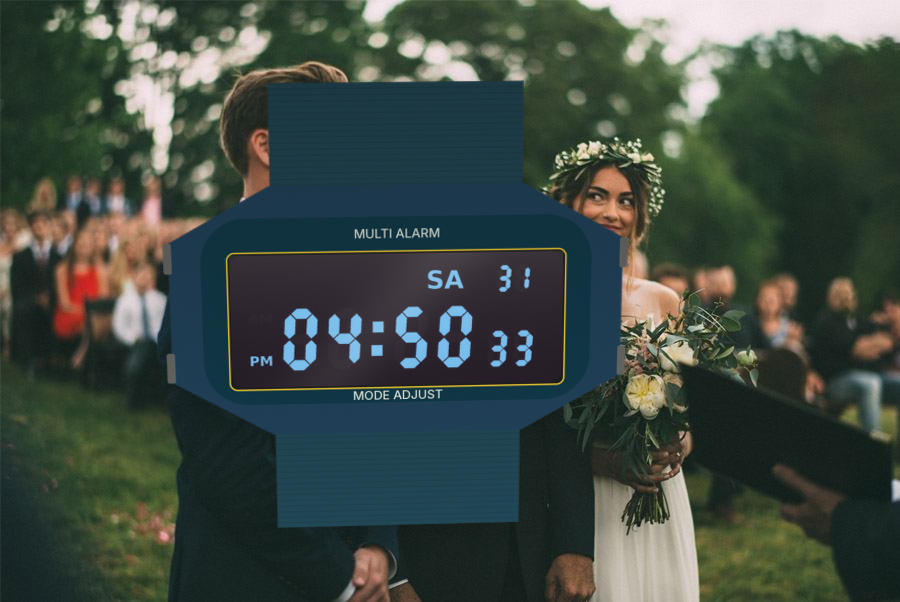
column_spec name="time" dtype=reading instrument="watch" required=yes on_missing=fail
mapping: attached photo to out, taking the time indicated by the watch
4:50:33
